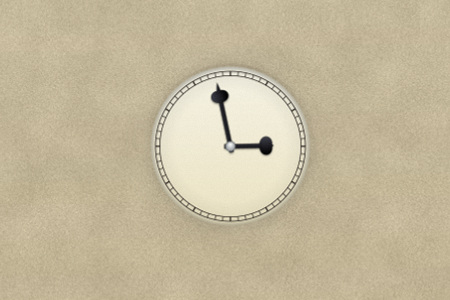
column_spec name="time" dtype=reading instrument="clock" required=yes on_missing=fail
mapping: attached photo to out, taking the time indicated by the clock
2:58
